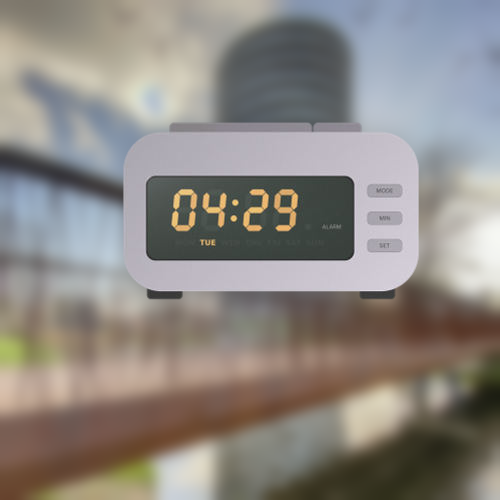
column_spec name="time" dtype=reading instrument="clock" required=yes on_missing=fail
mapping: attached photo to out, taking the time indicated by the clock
4:29
